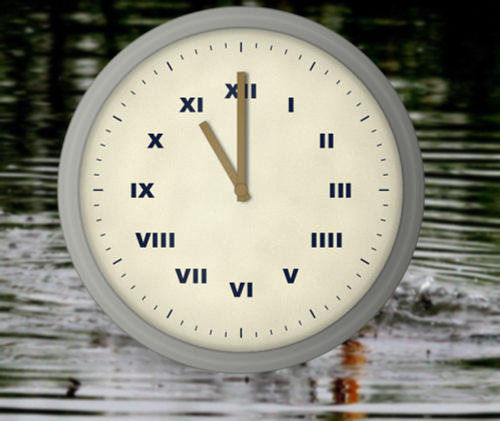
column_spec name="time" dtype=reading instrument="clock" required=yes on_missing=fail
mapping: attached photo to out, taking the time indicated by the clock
11:00
